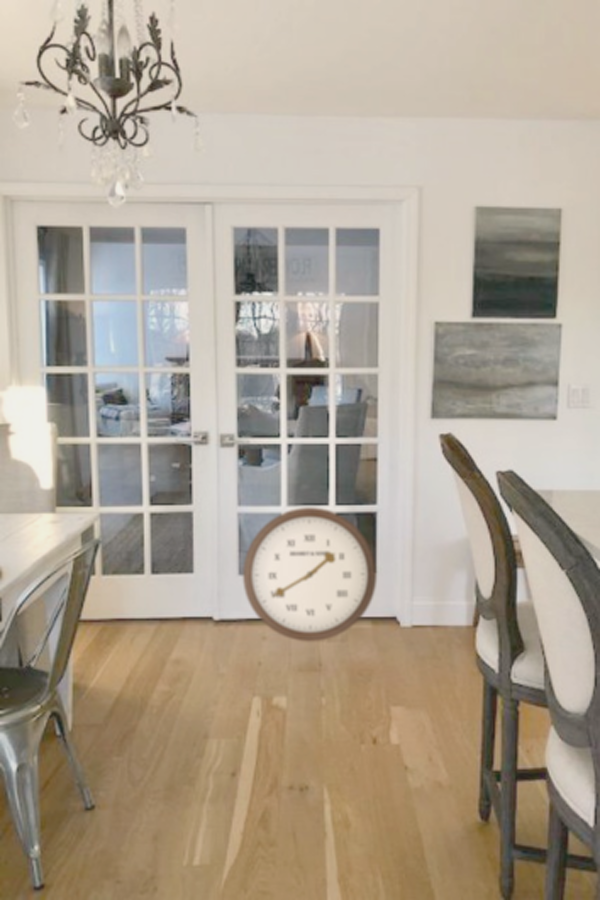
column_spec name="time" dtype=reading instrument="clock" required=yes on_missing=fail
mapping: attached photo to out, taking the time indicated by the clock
1:40
